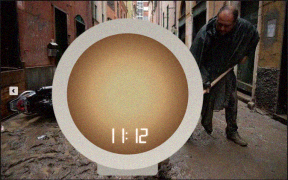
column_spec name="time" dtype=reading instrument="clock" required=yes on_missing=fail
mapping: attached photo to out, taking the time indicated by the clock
11:12
